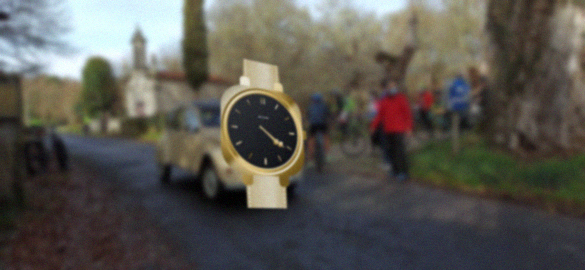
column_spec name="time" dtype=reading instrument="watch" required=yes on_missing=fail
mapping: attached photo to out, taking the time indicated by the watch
4:21
